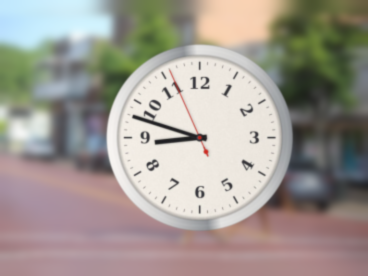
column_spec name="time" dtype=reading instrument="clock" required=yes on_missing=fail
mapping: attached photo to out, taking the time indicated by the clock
8:47:56
